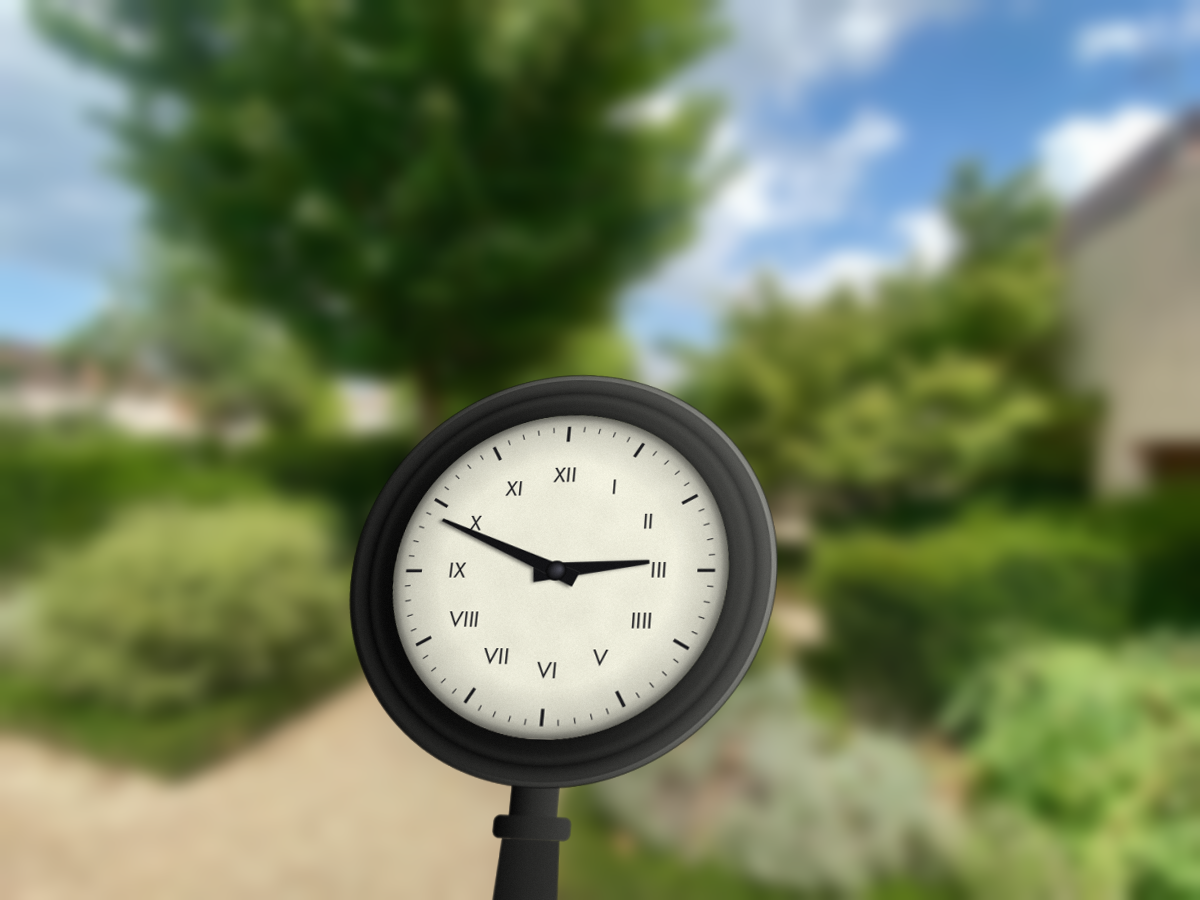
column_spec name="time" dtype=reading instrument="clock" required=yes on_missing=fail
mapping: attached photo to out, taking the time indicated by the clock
2:49
